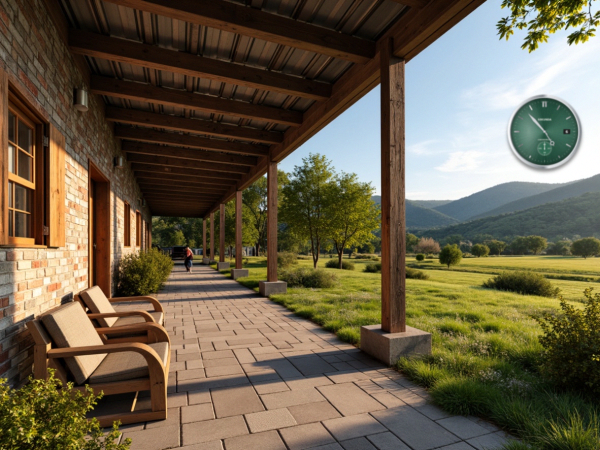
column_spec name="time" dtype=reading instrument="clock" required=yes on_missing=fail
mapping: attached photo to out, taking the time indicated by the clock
4:53
